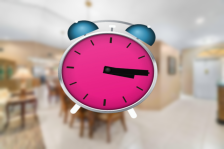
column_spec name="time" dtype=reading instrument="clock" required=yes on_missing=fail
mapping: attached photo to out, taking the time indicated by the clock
3:15
